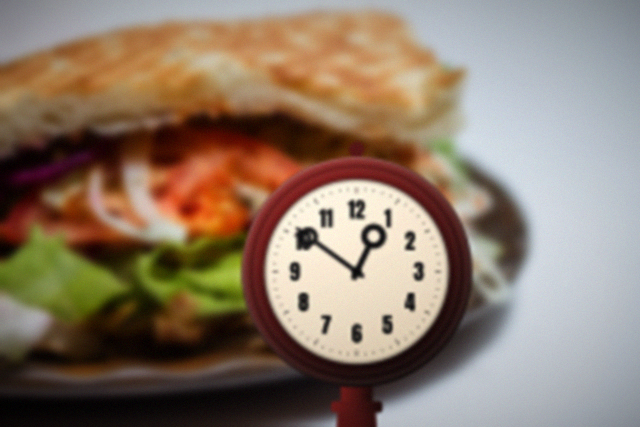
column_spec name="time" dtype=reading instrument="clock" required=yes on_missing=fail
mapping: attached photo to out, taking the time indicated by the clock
12:51
